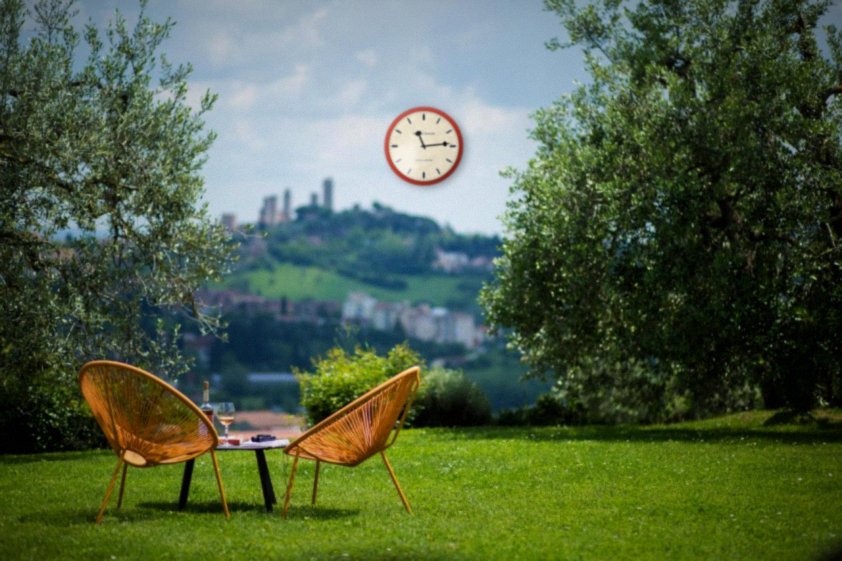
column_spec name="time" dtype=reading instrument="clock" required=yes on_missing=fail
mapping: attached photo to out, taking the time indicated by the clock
11:14
